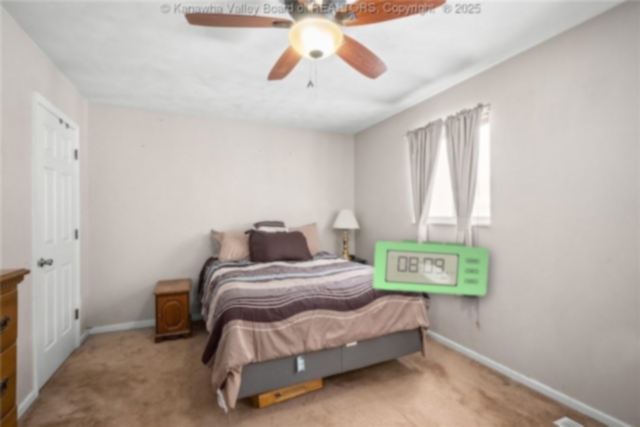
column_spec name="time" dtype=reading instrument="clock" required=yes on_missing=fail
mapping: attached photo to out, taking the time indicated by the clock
8:09
